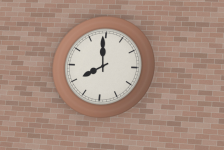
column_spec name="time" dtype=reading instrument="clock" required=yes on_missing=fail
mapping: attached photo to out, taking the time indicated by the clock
7:59
